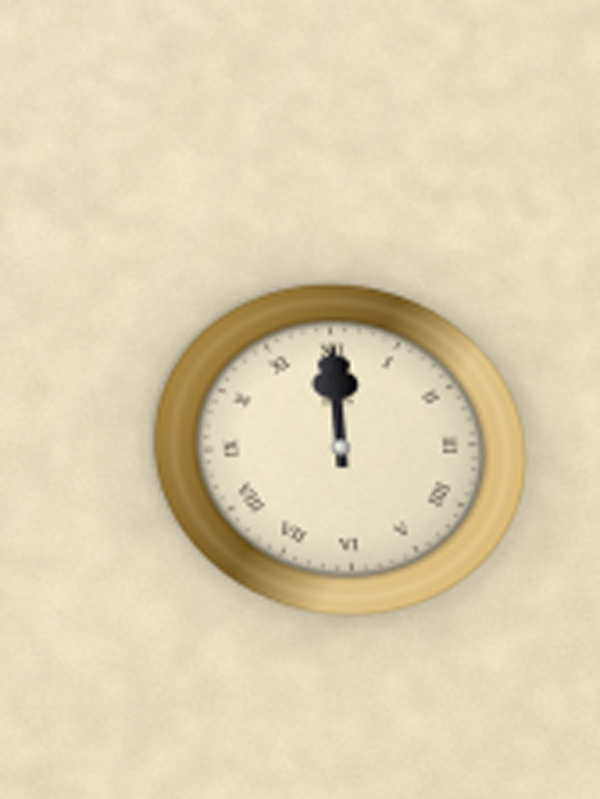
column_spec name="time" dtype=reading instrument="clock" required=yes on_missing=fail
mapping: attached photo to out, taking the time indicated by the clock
12:00
